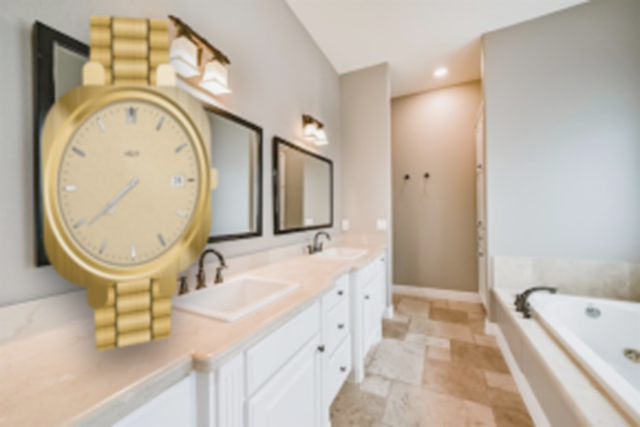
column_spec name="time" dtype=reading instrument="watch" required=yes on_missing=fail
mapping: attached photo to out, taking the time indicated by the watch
7:39
